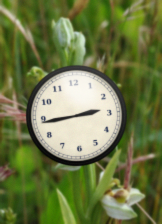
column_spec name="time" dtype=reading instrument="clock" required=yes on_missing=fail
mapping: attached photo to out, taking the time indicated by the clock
2:44
